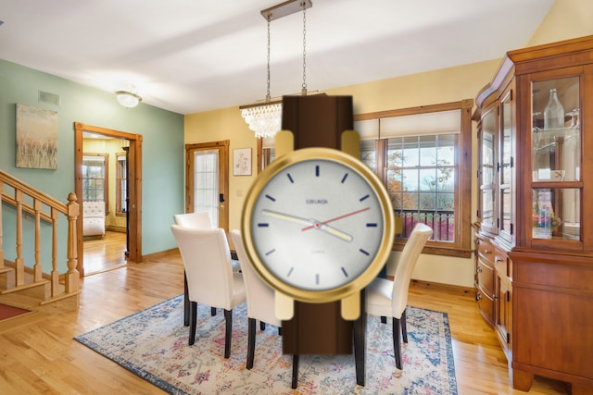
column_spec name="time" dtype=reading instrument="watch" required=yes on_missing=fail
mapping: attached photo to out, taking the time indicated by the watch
3:47:12
